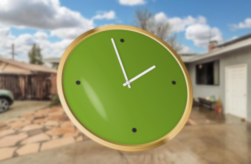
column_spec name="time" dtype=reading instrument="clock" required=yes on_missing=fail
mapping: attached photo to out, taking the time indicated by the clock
1:58
